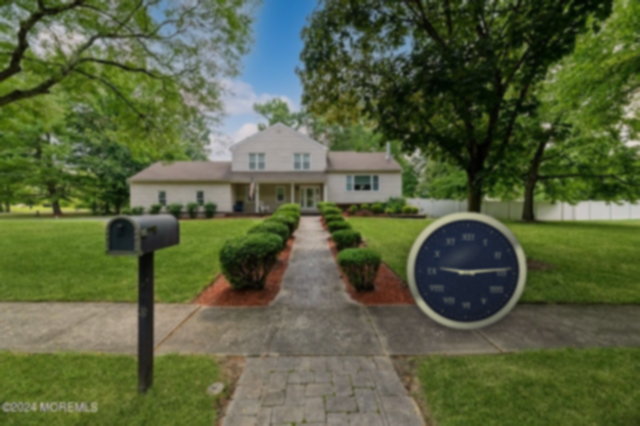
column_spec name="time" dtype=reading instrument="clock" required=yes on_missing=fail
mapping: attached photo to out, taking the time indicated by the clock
9:14
